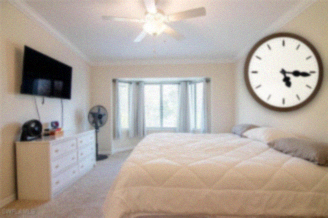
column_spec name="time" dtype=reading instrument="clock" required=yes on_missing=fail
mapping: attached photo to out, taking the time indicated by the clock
5:16
